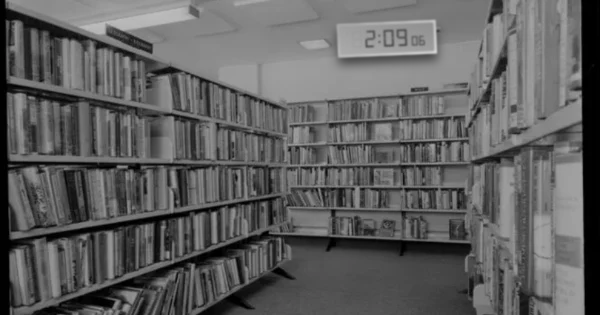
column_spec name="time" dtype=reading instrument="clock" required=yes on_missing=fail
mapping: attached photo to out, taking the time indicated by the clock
2:09
